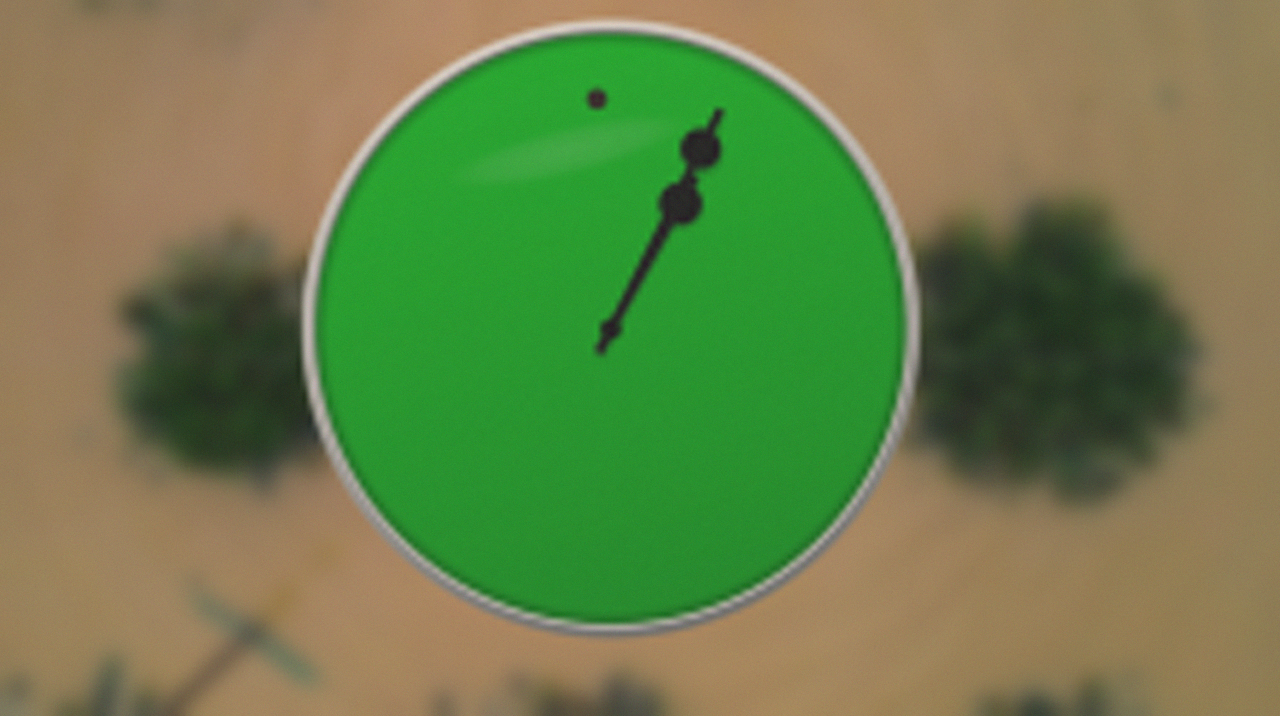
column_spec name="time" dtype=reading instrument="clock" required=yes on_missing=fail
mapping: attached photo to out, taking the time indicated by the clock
1:05
